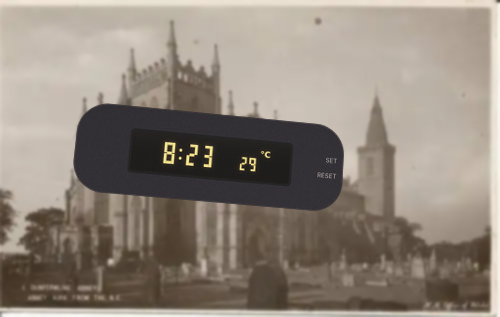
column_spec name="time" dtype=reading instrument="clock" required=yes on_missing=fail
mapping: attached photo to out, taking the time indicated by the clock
8:23
